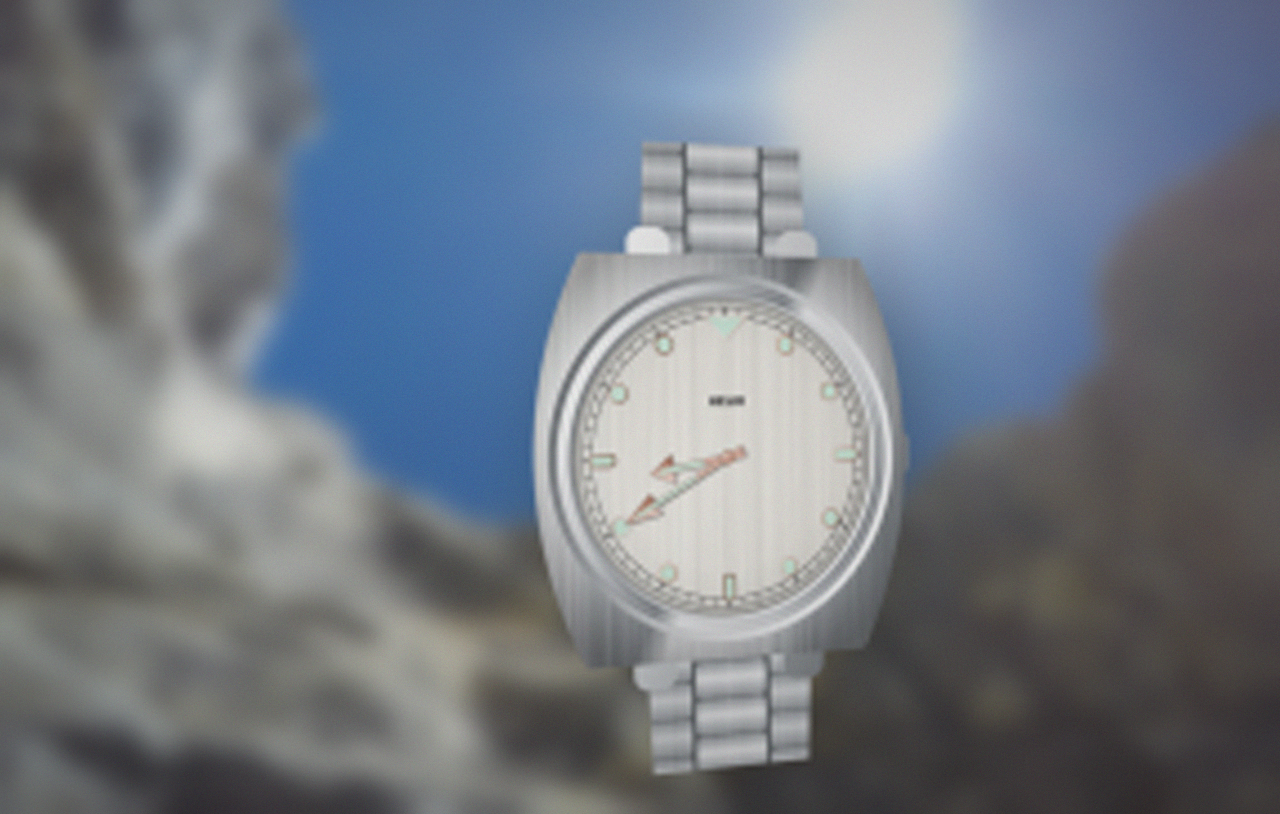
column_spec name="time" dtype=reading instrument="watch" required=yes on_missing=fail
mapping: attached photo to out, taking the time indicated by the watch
8:40
